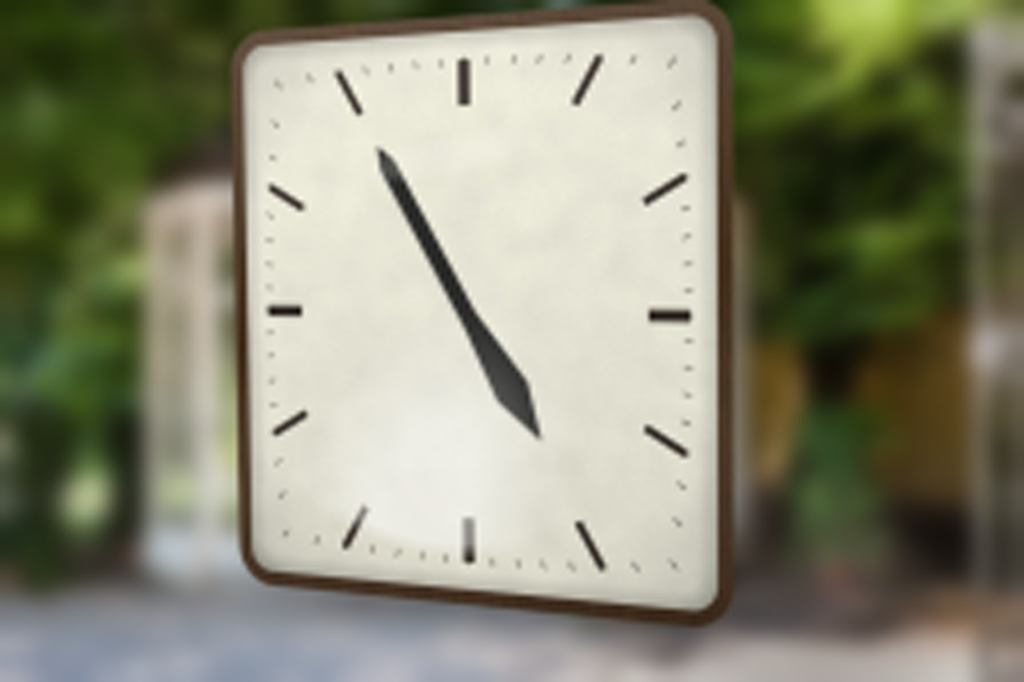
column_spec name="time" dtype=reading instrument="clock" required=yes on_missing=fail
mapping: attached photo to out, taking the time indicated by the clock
4:55
